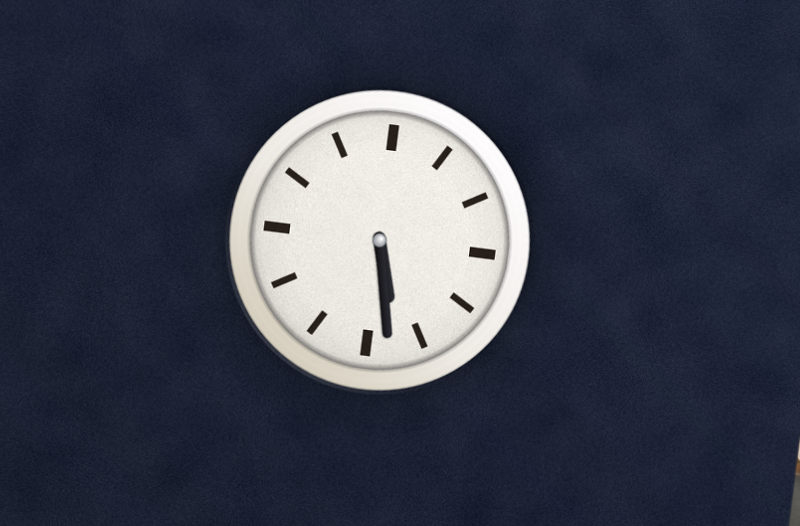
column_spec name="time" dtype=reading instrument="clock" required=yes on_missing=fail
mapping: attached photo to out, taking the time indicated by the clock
5:28
